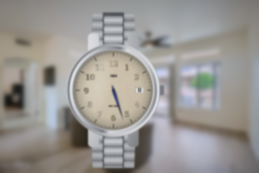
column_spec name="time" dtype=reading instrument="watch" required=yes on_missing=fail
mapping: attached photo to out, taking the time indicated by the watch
5:27
